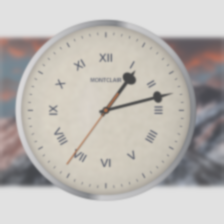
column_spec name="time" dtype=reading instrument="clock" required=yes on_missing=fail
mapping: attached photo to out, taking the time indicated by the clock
1:12:36
